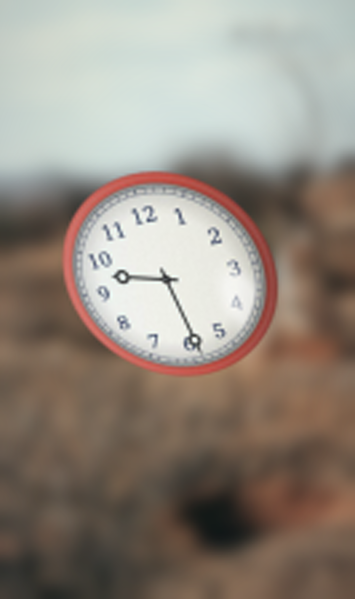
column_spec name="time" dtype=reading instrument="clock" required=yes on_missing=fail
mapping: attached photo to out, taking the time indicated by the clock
9:29
